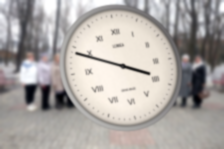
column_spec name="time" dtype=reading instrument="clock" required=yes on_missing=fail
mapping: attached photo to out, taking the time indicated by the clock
3:49
